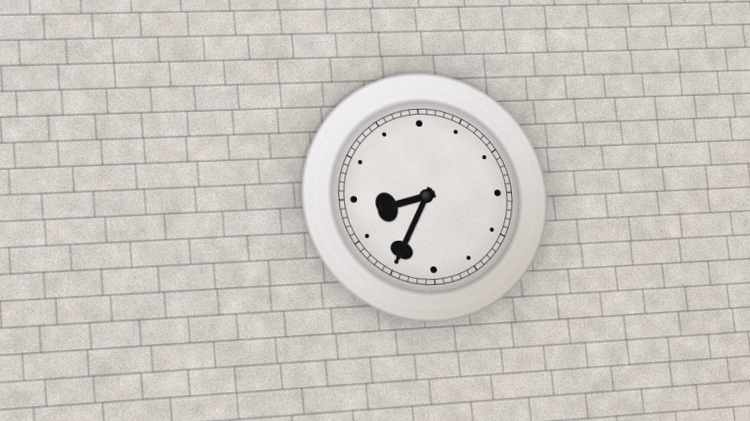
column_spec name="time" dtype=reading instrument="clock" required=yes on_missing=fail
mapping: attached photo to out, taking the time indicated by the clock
8:35
